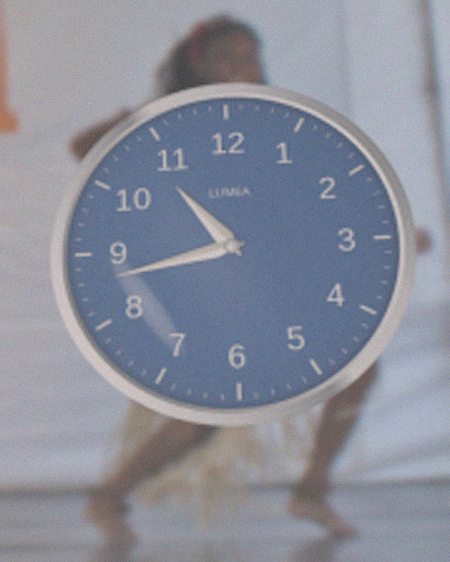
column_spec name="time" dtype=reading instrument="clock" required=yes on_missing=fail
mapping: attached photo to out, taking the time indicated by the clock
10:43
